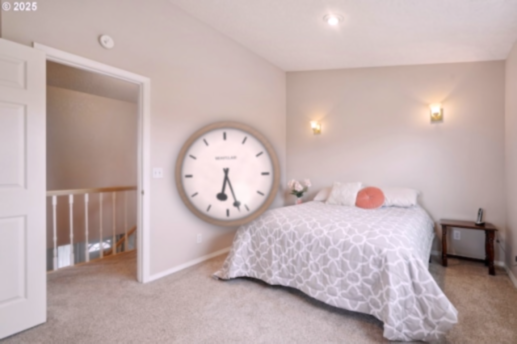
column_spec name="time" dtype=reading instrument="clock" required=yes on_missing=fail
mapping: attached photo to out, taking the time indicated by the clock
6:27
